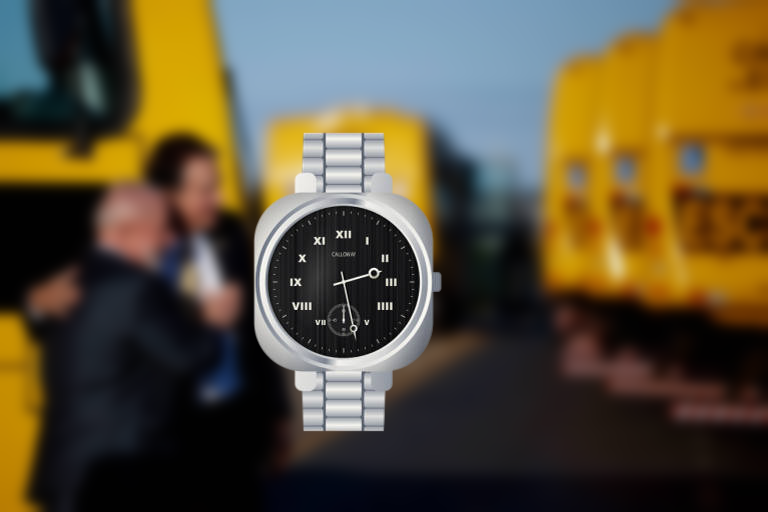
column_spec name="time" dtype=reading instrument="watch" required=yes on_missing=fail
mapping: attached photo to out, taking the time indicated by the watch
2:28
